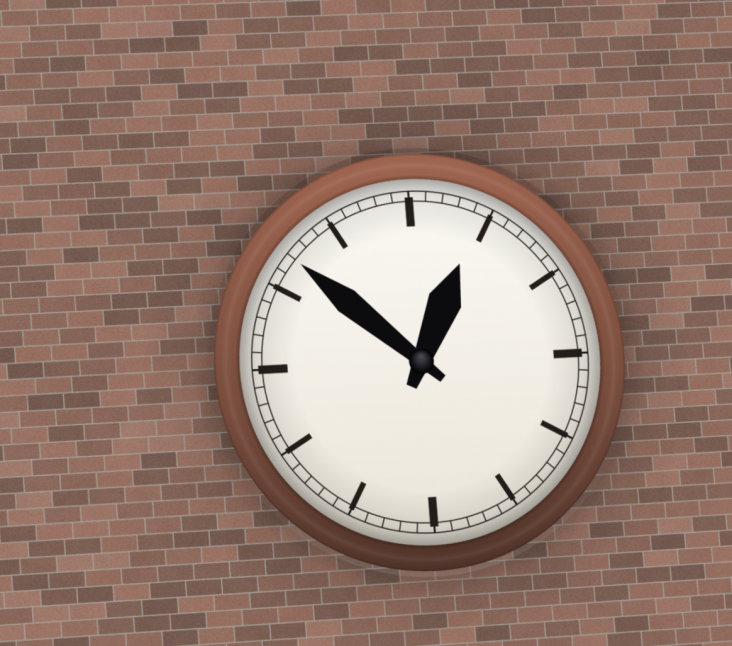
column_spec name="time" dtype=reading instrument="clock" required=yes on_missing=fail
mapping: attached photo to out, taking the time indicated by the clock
12:52
